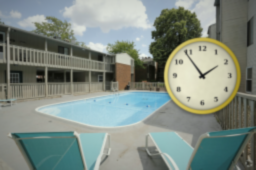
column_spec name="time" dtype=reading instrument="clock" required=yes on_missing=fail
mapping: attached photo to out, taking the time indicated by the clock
1:54
